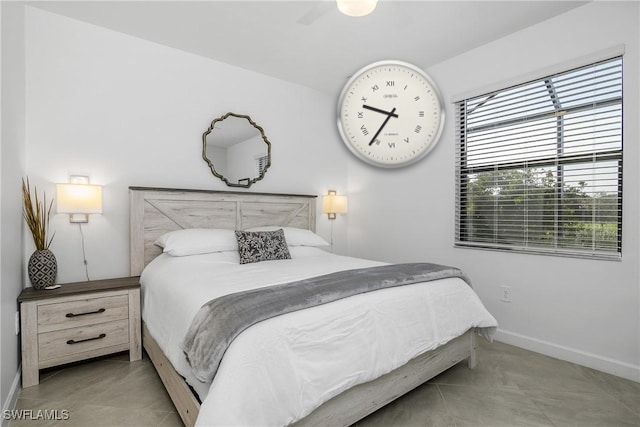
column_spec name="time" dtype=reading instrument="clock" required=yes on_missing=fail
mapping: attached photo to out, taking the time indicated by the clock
9:36
